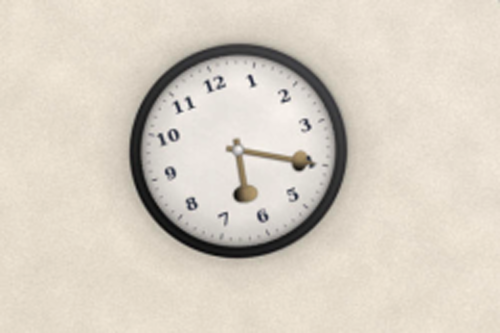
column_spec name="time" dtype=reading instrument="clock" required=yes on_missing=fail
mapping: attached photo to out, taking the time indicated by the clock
6:20
